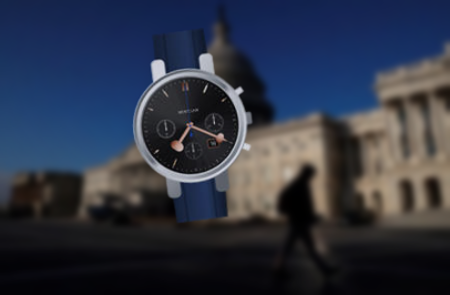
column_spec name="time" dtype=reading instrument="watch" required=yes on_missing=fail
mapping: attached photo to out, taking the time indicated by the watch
7:20
